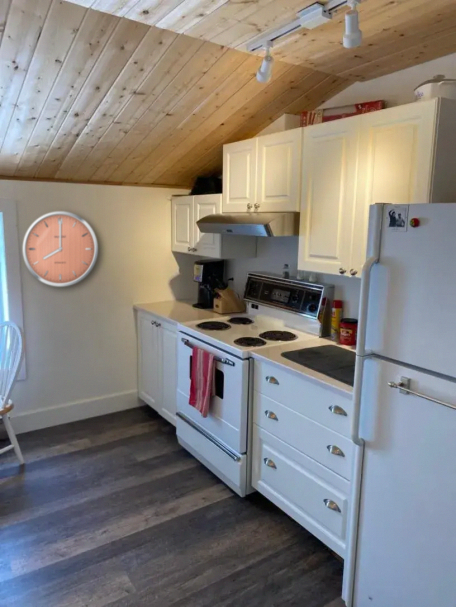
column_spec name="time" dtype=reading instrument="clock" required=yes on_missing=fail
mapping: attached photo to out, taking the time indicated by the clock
8:00
